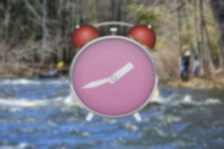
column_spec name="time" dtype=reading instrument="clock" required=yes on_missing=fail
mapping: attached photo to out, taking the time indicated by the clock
1:42
